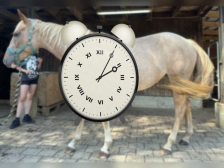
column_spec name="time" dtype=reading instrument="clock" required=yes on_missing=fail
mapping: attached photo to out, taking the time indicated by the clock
2:05
